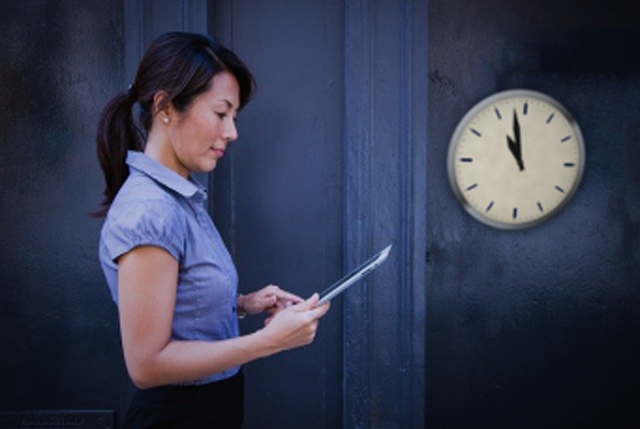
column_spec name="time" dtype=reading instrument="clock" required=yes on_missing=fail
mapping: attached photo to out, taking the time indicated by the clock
10:58
